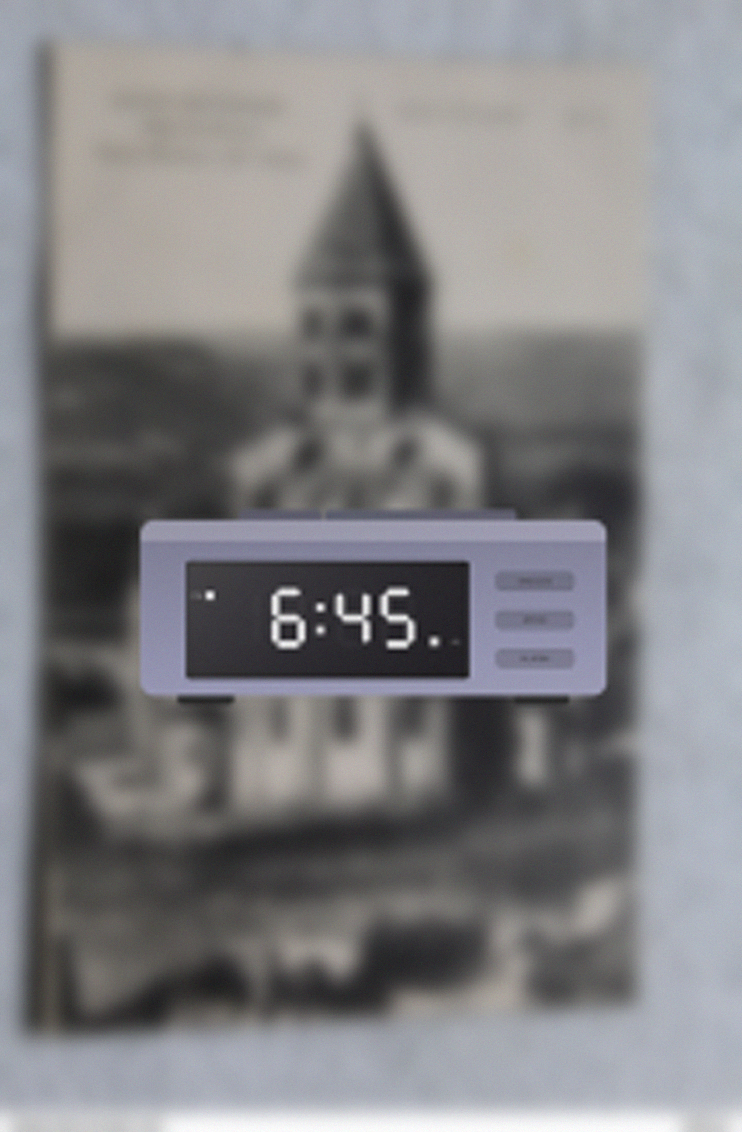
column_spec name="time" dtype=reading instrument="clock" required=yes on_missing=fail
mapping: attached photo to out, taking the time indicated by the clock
6:45
